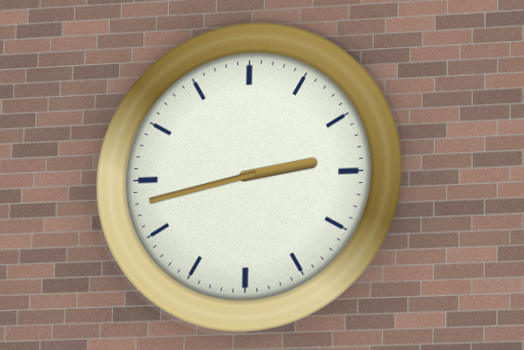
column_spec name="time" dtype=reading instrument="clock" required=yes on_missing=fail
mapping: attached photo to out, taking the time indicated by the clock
2:43
